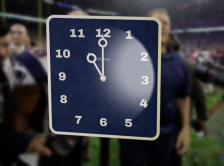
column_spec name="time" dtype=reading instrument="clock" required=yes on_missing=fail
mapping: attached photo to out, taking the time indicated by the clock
11:00
